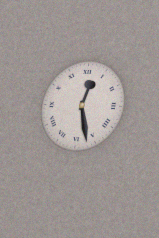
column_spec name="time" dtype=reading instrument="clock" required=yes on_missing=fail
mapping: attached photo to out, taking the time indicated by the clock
12:27
